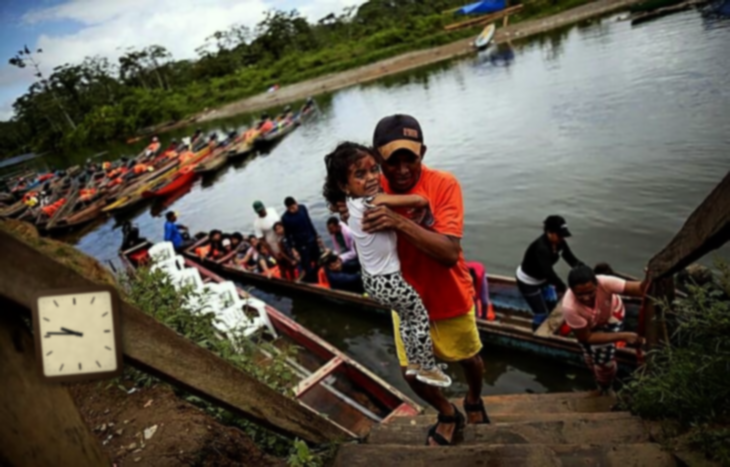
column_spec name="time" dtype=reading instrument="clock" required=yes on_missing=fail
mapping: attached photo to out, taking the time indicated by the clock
9:46
